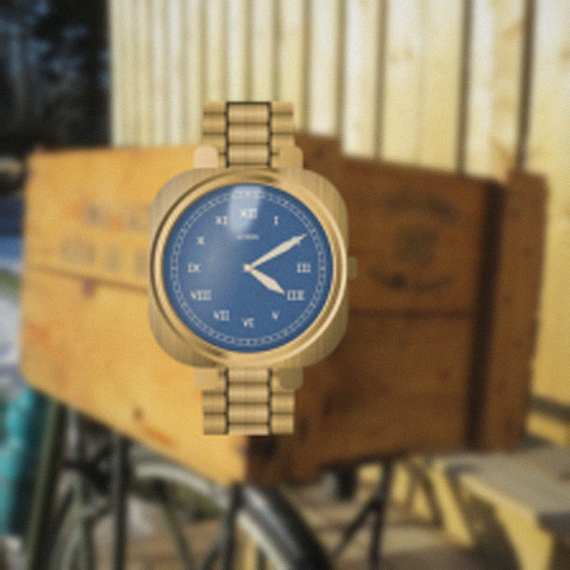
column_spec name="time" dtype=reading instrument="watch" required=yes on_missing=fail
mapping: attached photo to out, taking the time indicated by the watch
4:10
